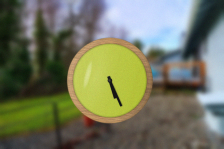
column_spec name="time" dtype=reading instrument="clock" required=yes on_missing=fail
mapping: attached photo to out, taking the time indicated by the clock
5:26
